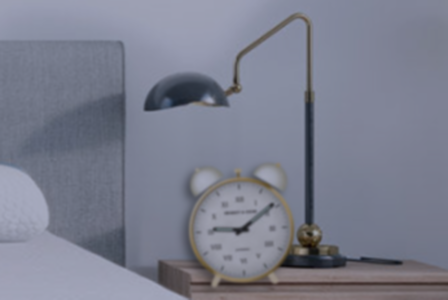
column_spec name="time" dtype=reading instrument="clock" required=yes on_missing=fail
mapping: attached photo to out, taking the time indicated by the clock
9:09
